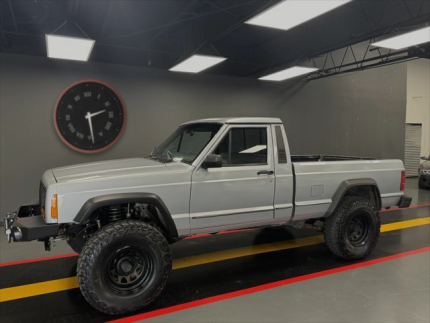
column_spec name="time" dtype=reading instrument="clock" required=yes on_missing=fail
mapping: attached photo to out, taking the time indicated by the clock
2:29
